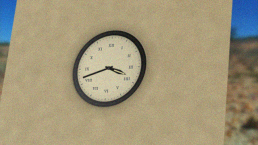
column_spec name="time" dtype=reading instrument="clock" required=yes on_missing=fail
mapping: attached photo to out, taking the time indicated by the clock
3:42
